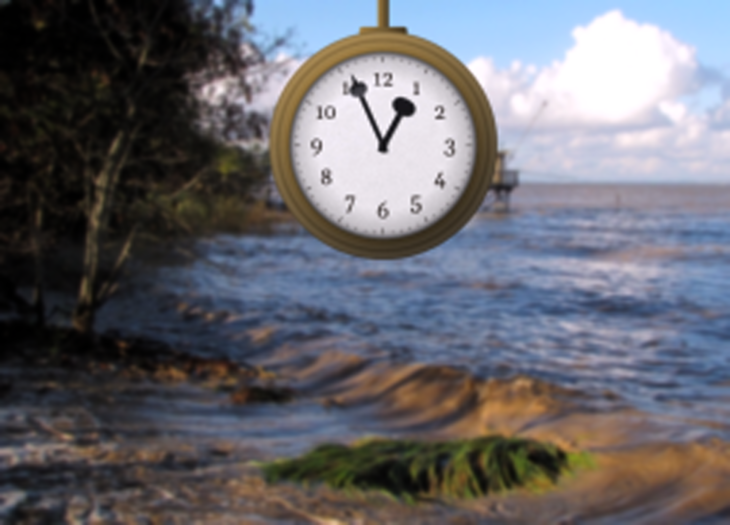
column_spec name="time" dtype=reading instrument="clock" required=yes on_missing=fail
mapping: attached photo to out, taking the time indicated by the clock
12:56
